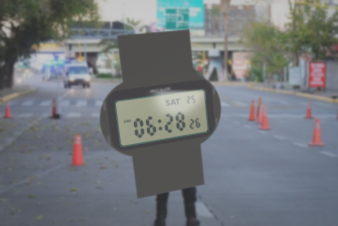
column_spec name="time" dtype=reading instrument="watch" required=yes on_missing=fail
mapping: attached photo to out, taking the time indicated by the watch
6:28:26
